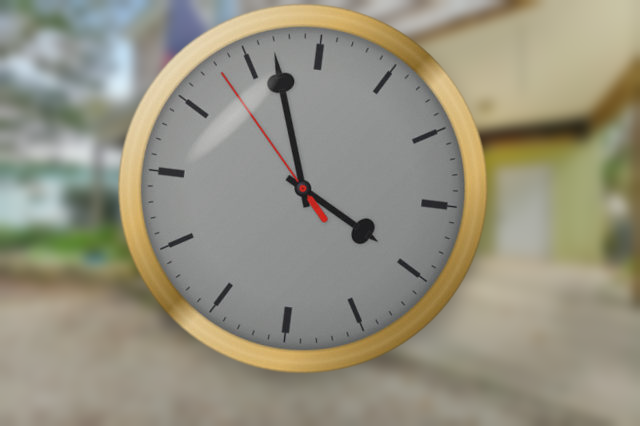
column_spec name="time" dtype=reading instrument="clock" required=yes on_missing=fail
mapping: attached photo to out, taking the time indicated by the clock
3:56:53
